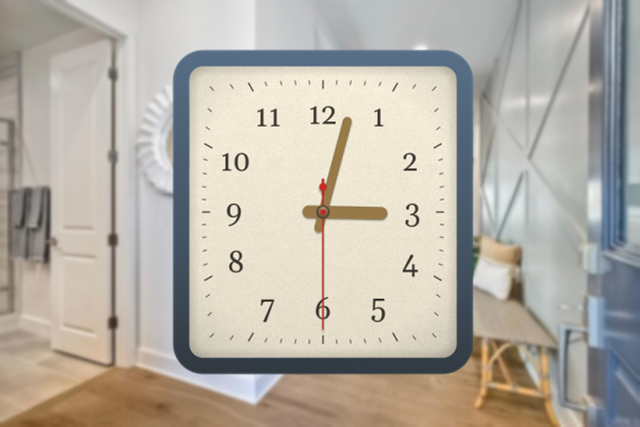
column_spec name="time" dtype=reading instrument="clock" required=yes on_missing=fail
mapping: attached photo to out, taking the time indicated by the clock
3:02:30
